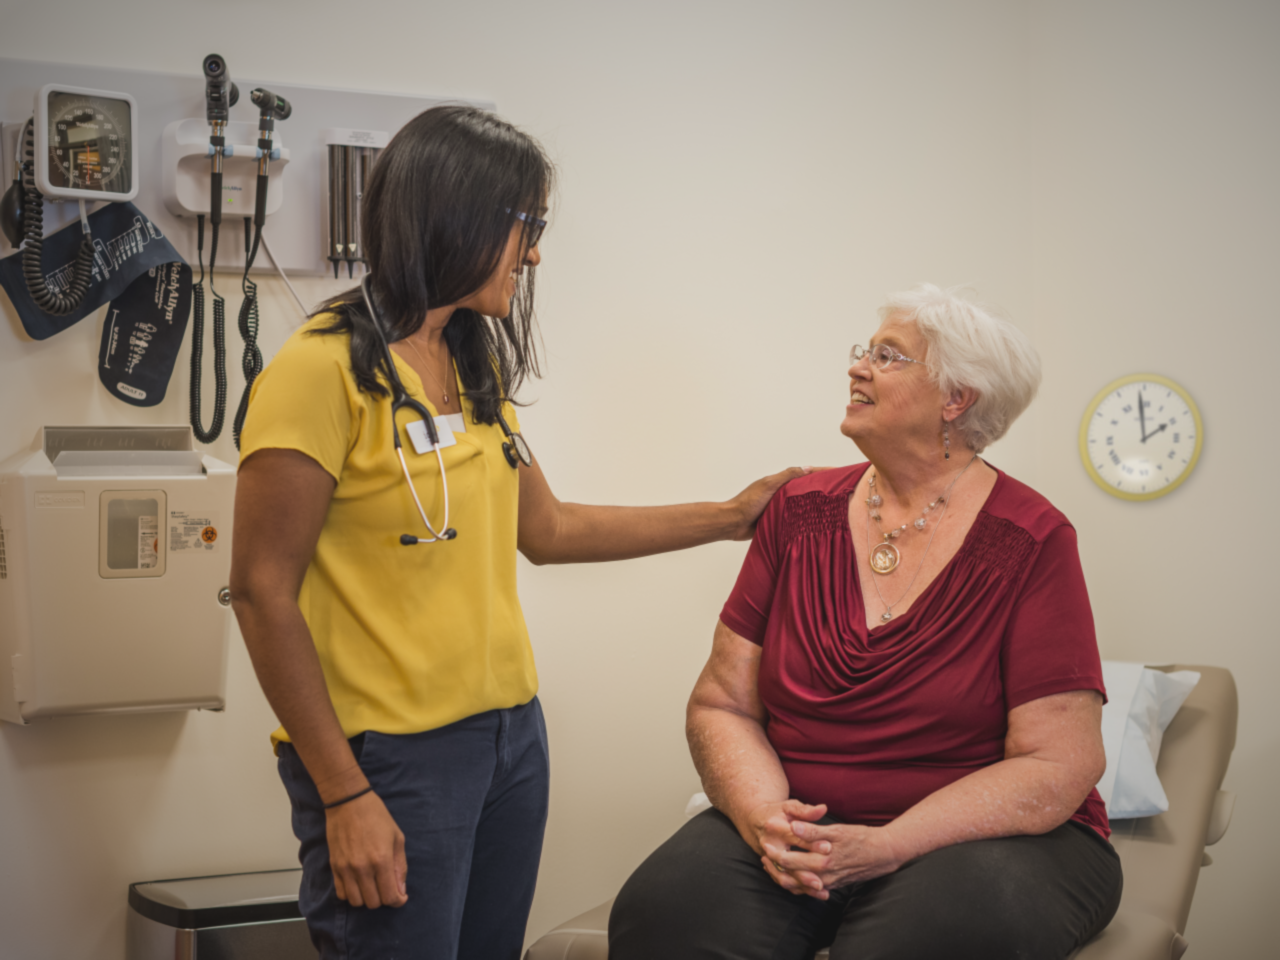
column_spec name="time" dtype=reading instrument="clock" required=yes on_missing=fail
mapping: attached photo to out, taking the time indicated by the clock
1:59
